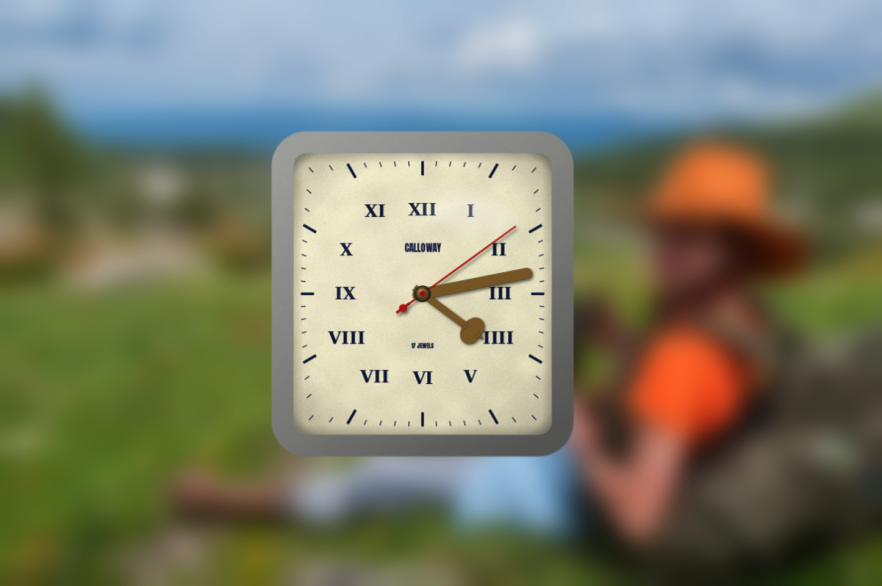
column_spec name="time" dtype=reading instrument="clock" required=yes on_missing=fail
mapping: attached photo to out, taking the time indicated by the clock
4:13:09
